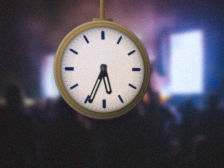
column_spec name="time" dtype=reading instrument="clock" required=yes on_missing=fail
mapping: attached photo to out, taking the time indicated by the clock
5:34
